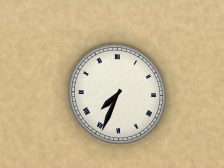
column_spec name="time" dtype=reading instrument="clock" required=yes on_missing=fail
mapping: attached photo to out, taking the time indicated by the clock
7:34
